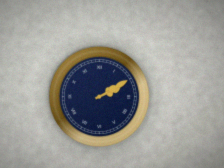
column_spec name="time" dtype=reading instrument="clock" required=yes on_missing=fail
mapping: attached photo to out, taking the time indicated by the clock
2:10
